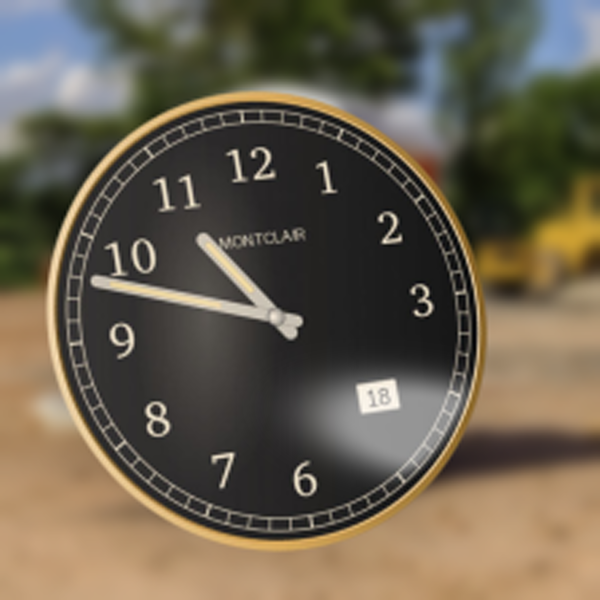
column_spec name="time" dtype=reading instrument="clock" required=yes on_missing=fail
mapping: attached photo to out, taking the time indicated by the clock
10:48
